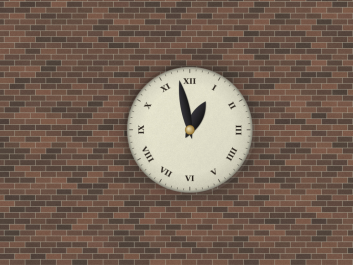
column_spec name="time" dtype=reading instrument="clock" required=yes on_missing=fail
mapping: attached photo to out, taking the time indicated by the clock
12:58
